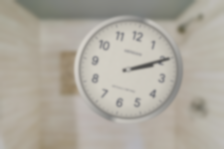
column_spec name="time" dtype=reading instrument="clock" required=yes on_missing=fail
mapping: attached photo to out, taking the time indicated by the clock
2:10
